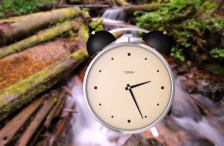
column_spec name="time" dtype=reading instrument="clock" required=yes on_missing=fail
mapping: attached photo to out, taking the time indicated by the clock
2:26
